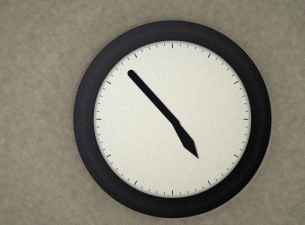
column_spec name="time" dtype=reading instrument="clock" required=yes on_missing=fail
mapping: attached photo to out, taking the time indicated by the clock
4:53
